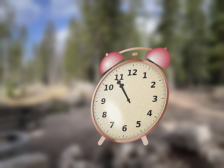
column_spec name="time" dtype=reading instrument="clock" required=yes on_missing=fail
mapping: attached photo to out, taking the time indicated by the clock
10:54
